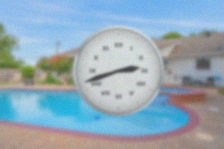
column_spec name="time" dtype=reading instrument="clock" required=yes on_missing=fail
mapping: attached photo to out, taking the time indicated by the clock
2:42
